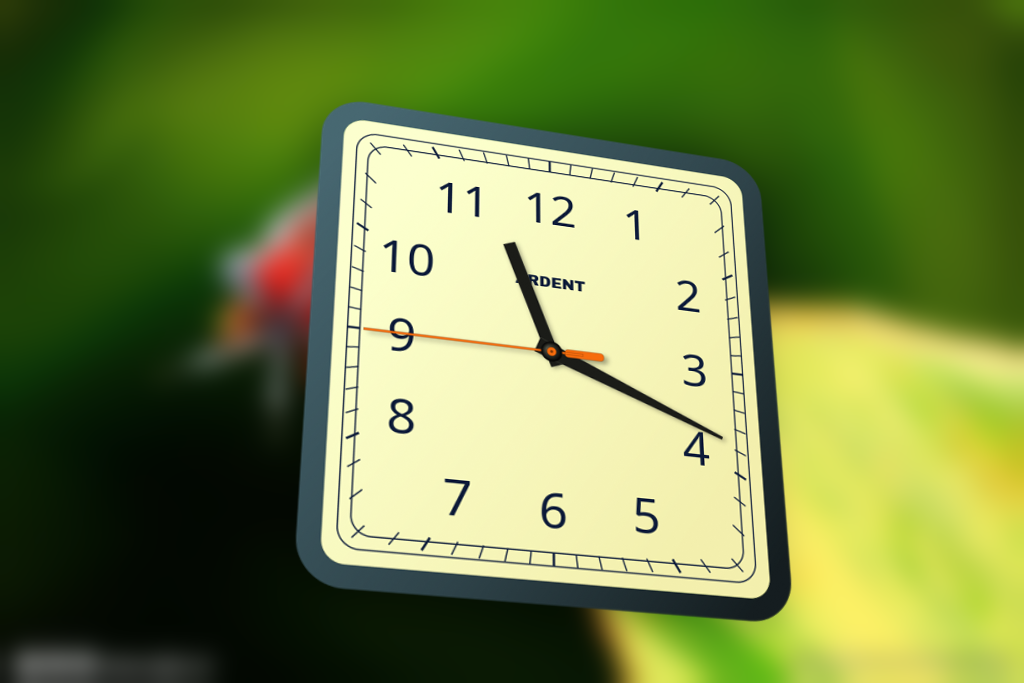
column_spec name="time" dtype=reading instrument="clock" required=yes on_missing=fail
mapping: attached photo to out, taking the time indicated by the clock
11:18:45
